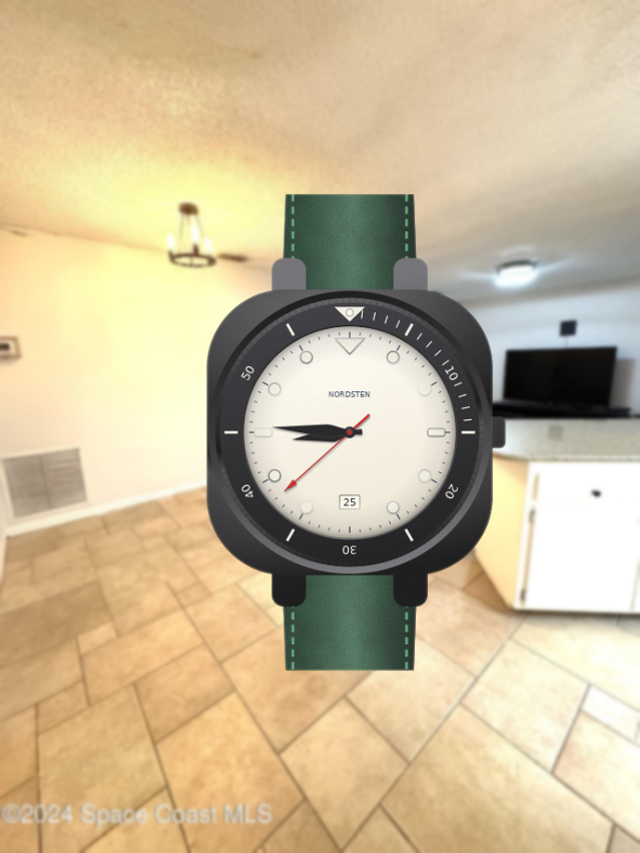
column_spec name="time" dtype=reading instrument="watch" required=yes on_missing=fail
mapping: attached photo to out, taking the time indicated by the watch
8:45:38
